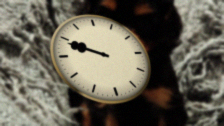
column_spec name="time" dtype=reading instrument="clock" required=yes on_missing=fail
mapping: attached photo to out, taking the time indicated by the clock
9:49
